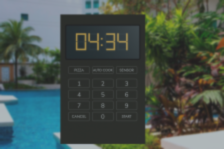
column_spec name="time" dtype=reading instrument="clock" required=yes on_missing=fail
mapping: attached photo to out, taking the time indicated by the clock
4:34
